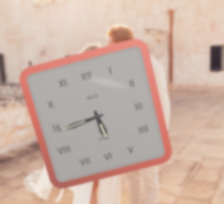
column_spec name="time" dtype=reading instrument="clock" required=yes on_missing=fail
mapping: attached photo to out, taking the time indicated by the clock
5:44
